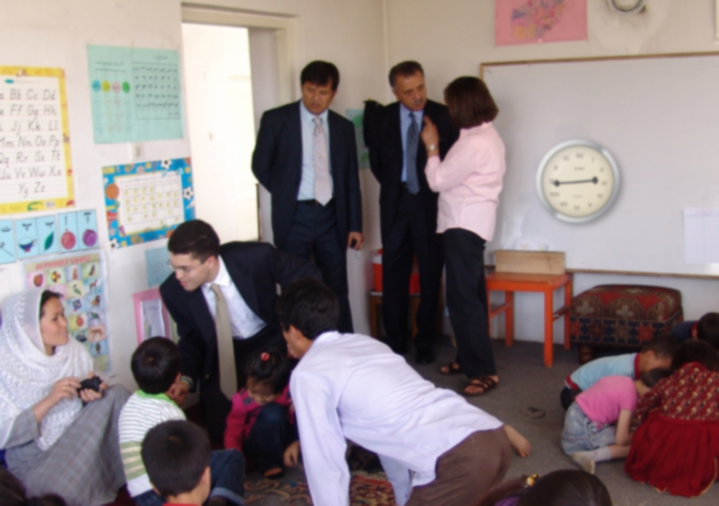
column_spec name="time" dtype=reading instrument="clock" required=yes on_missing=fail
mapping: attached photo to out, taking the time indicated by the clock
2:44
